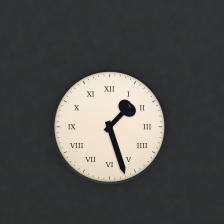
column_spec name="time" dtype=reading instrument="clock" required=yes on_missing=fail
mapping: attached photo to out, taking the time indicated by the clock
1:27
